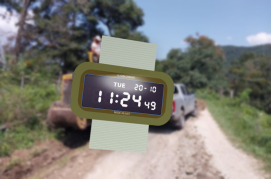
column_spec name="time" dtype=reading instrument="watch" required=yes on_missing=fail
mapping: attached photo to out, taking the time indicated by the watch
11:24:49
